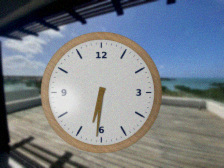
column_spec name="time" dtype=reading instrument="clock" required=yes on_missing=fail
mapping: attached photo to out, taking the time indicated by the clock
6:31
